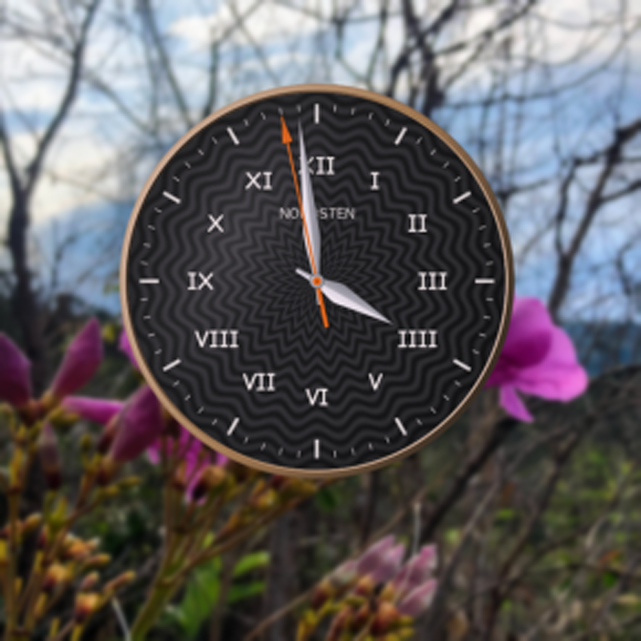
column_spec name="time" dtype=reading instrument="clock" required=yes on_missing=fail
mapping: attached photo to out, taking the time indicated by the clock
3:58:58
